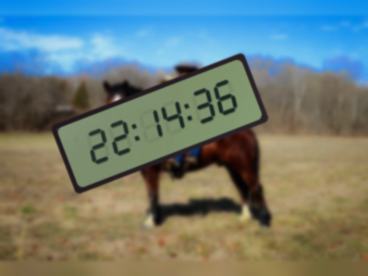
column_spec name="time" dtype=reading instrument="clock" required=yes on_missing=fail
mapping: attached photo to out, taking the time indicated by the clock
22:14:36
